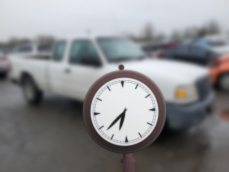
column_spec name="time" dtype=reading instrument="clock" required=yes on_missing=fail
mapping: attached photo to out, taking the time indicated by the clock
6:38
